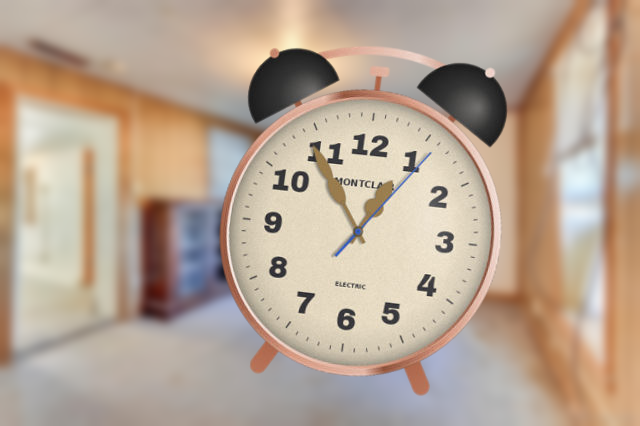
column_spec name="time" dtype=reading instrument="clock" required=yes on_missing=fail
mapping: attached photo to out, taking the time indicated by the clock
12:54:06
